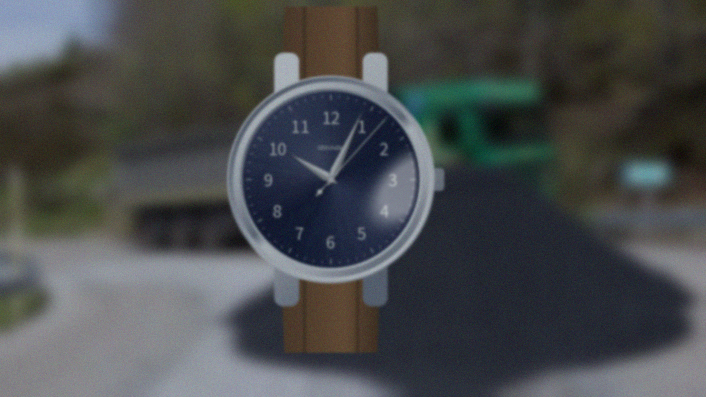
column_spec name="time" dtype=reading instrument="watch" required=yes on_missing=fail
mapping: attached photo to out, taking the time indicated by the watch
10:04:07
